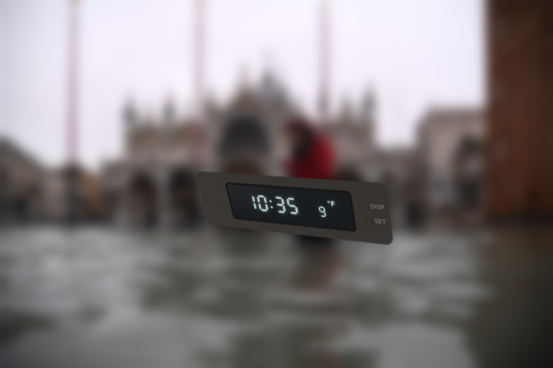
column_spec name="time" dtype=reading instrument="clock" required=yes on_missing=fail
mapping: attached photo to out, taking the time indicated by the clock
10:35
